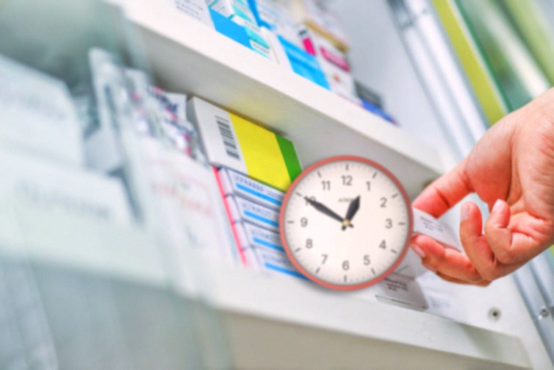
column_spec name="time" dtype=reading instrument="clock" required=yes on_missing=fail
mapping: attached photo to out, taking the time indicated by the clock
12:50
